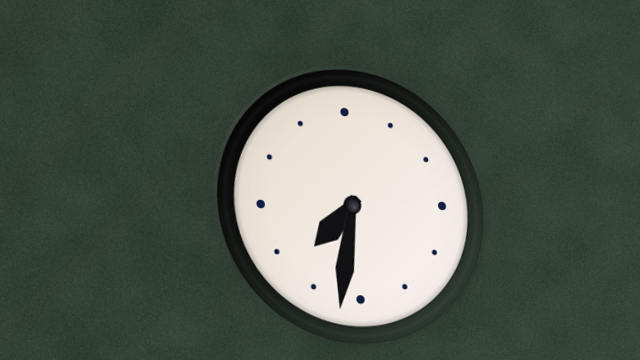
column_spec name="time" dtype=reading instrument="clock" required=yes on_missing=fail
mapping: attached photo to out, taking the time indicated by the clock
7:32
